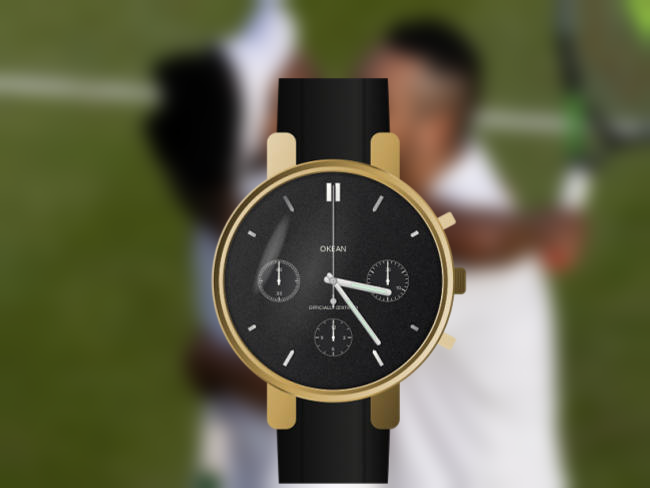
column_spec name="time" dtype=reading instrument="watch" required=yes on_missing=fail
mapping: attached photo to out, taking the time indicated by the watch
3:24
